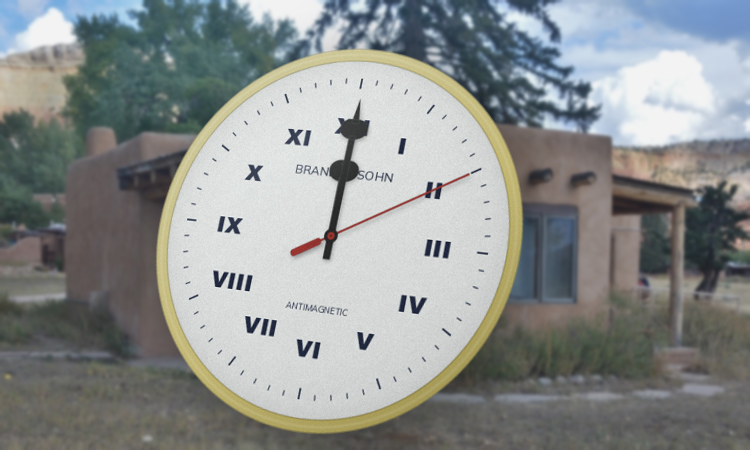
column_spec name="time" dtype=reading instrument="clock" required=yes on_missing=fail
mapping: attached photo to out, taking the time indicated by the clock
12:00:10
